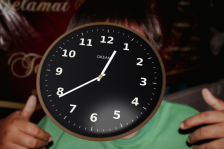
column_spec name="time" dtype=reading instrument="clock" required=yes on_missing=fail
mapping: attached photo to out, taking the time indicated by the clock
12:39
